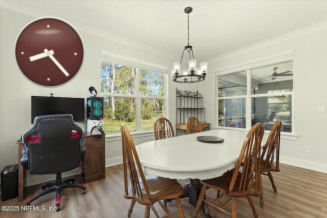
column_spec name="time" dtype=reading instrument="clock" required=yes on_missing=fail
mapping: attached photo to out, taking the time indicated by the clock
8:23
